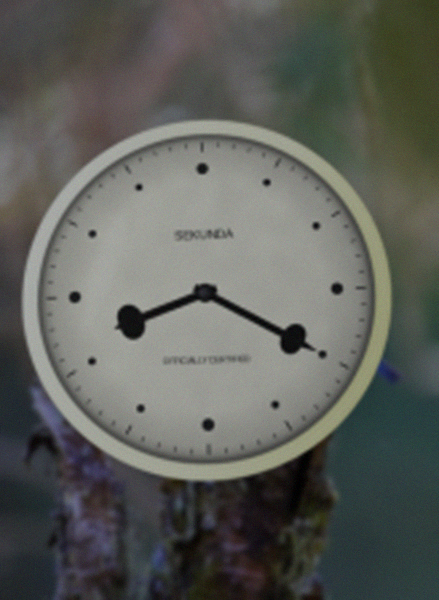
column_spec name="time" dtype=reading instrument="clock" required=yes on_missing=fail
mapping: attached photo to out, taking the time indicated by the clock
8:20
